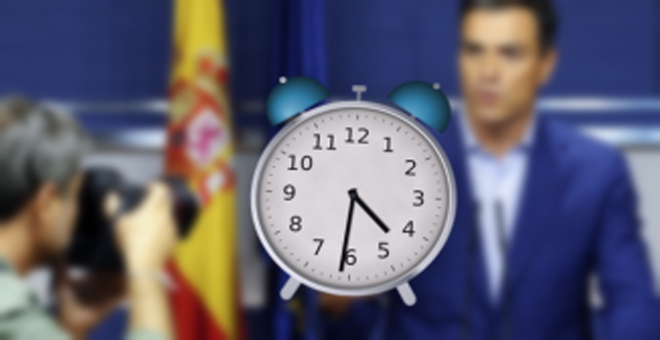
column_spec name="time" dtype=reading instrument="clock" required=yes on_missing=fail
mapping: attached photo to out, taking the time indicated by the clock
4:31
